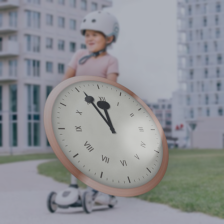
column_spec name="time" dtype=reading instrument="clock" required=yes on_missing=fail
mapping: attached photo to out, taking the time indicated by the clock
11:56
